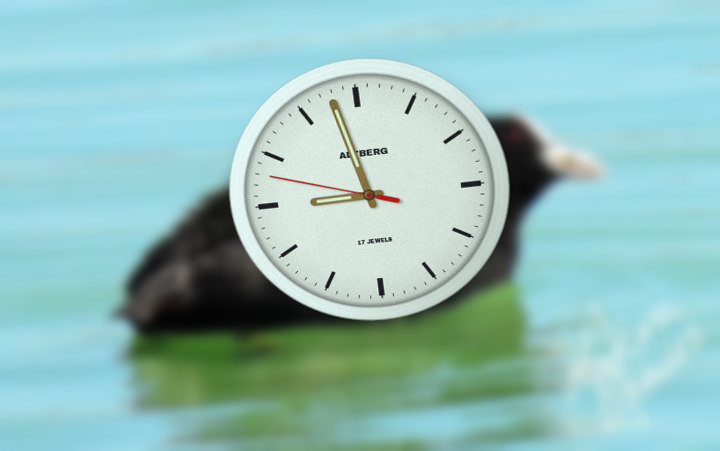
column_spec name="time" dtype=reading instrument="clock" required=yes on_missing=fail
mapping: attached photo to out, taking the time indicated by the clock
8:57:48
